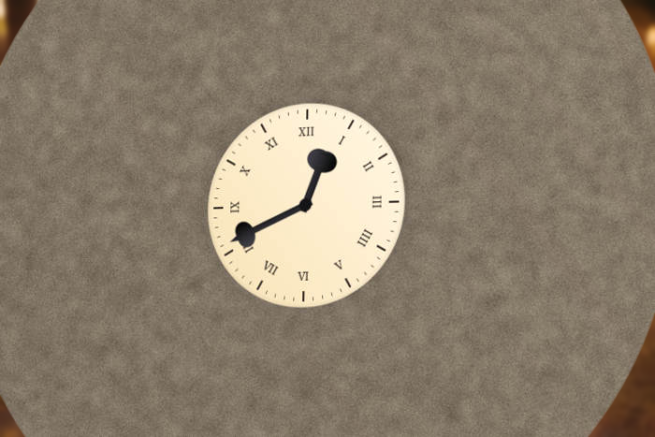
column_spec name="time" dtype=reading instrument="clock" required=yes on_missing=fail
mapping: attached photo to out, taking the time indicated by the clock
12:41
